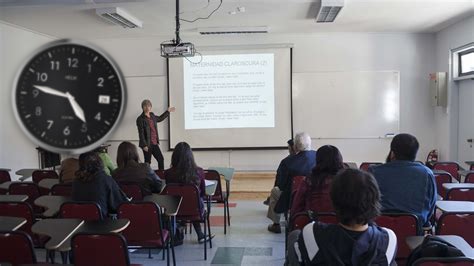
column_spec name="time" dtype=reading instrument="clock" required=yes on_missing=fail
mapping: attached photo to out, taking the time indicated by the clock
4:47
